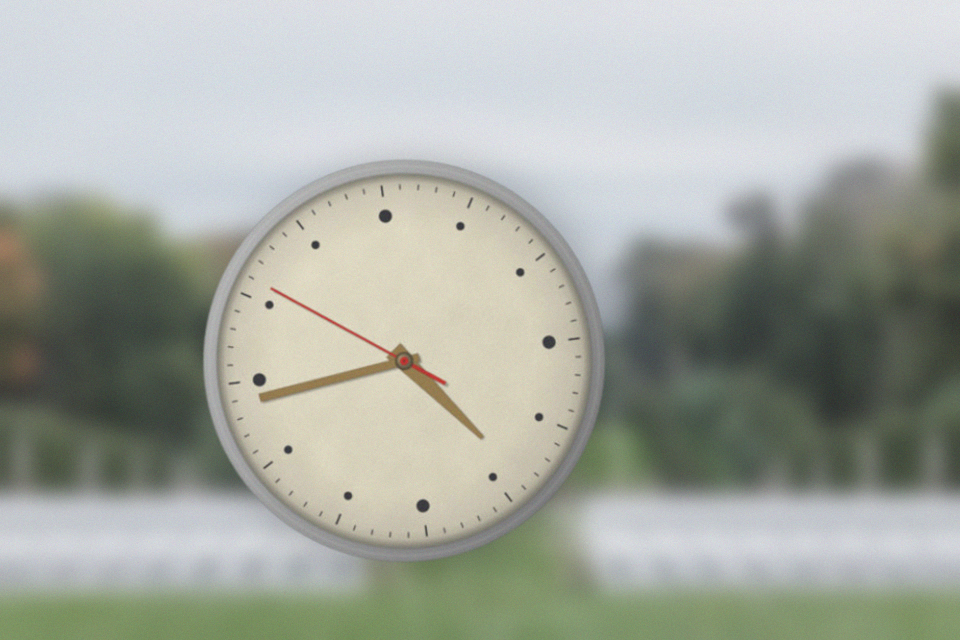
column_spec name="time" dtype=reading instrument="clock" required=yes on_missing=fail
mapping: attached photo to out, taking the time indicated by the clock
4:43:51
